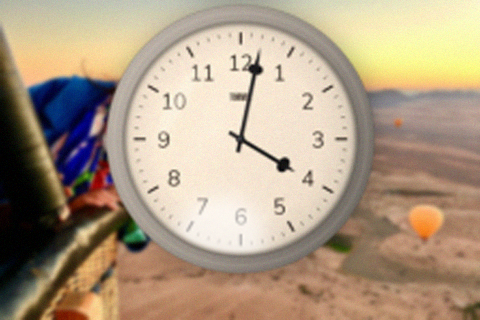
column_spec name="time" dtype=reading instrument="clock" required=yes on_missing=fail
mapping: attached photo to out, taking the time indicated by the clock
4:02
